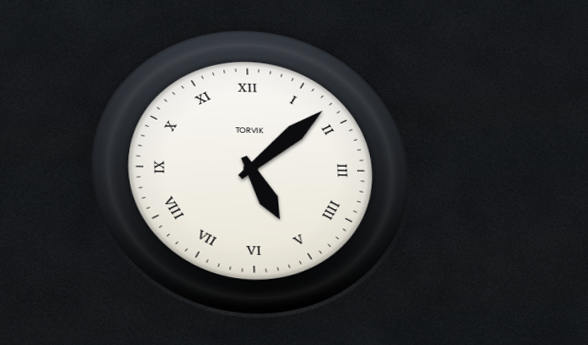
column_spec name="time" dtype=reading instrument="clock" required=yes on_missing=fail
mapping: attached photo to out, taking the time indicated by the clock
5:08
